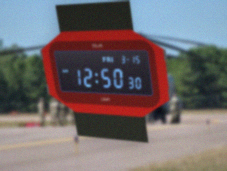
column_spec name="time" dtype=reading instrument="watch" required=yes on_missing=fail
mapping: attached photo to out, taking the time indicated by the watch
12:50:30
